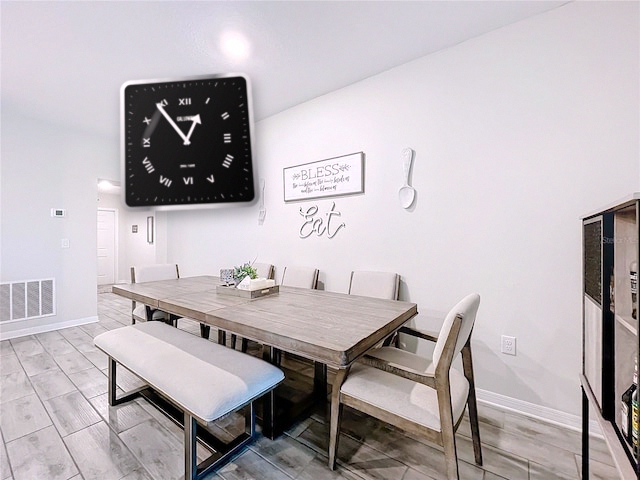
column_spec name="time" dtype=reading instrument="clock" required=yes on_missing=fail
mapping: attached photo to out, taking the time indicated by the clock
12:54
